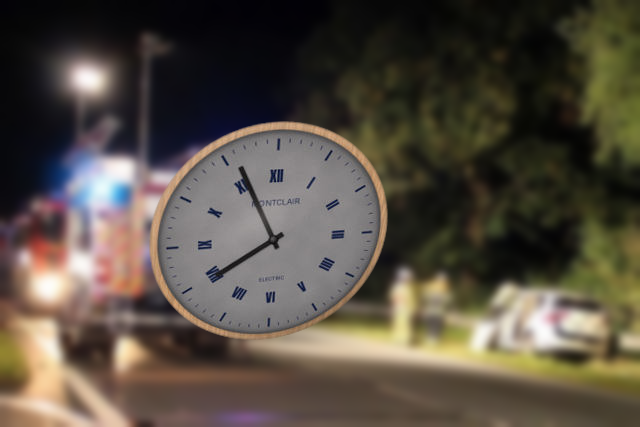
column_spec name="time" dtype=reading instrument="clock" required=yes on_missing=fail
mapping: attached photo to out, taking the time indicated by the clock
7:56
